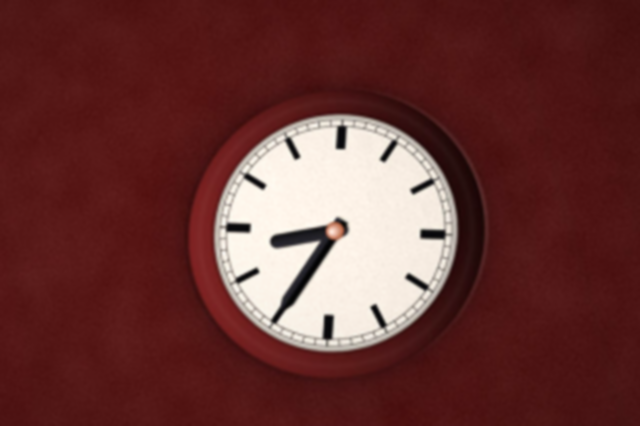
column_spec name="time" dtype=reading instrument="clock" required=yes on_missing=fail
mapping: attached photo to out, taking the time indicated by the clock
8:35
